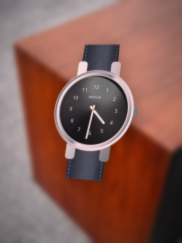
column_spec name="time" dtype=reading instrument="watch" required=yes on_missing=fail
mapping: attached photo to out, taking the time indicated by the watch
4:31
